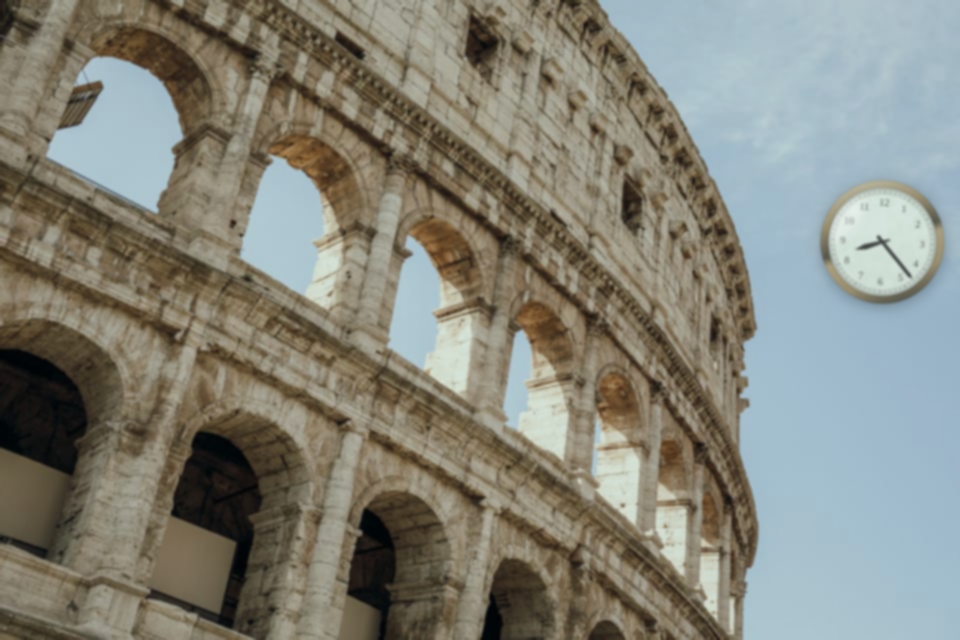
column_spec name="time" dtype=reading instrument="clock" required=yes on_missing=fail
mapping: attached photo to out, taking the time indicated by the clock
8:23
